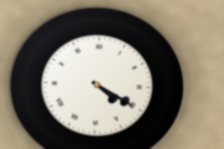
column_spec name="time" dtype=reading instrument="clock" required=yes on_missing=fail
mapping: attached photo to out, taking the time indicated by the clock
4:20
